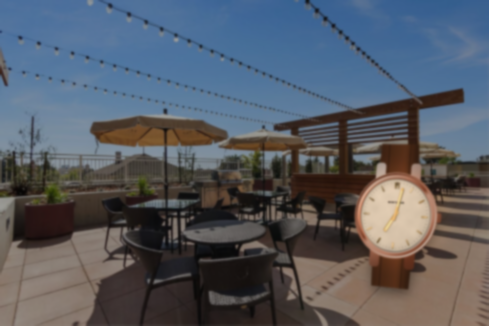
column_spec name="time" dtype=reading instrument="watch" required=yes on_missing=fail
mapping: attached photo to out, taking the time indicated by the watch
7:02
